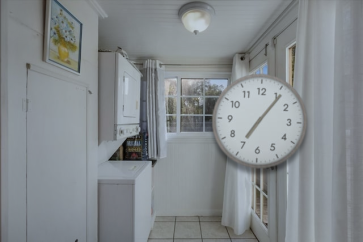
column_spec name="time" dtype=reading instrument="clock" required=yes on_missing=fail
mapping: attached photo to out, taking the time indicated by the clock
7:06
